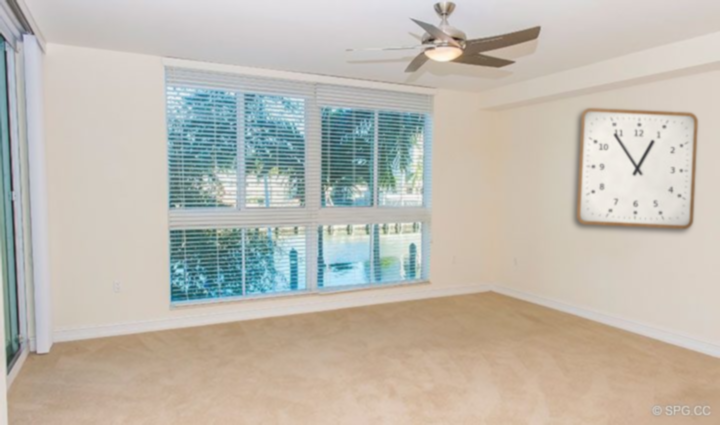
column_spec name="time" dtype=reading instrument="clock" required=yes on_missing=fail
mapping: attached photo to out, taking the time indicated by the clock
12:54
